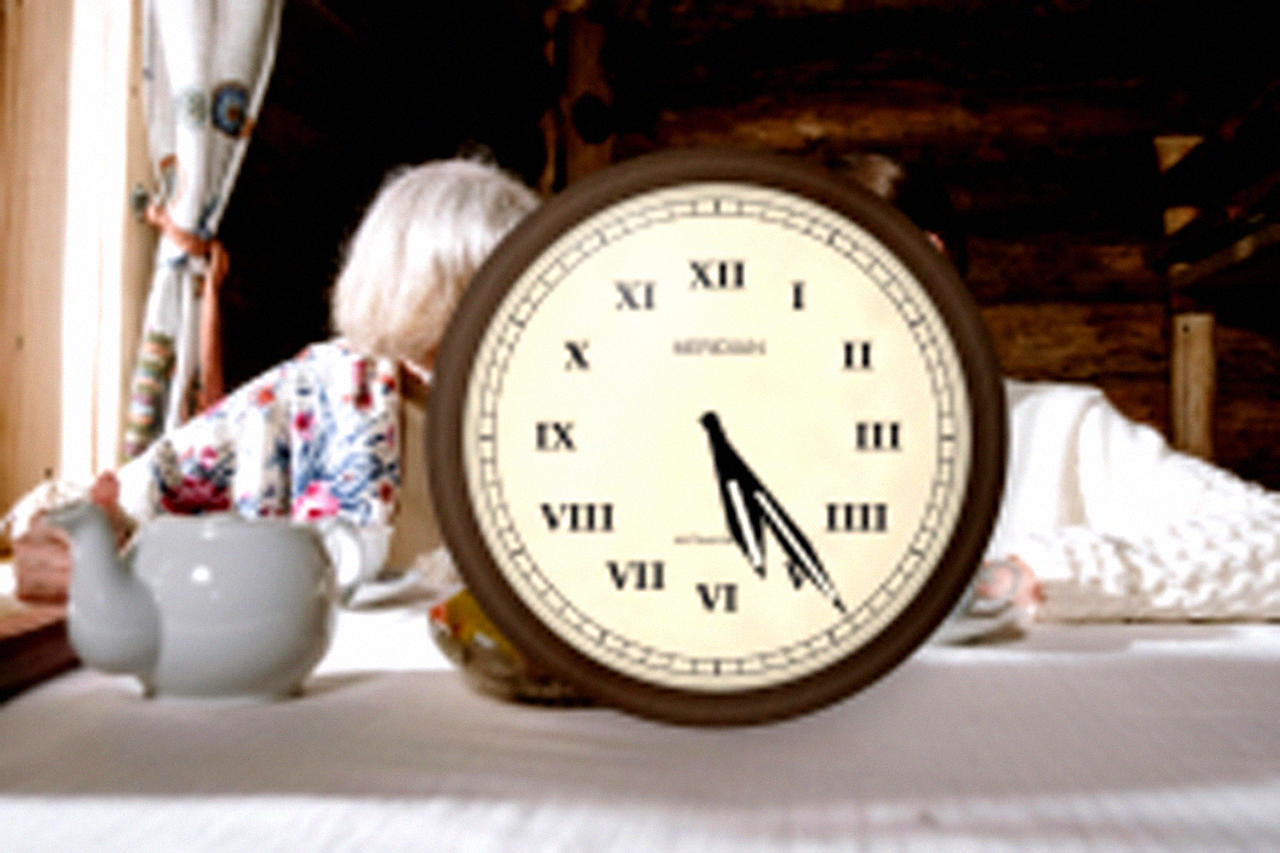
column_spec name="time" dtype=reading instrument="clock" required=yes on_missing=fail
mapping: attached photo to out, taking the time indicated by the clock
5:24
